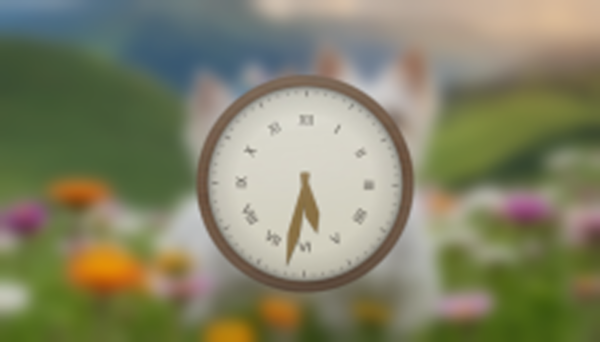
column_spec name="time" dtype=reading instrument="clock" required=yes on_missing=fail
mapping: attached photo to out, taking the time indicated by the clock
5:32
